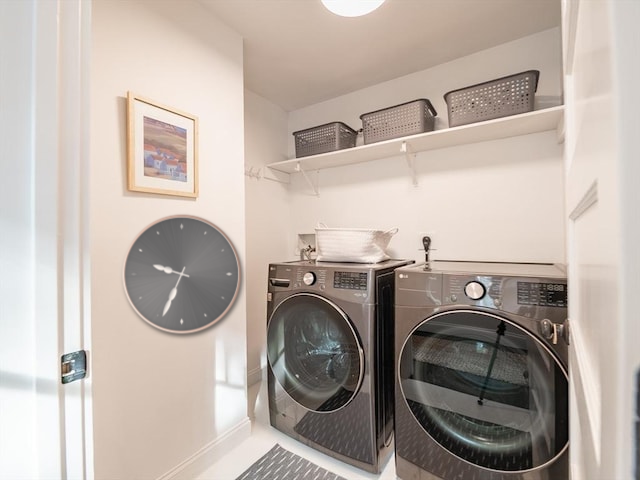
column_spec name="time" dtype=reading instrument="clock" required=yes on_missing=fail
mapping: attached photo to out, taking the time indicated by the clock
9:34
